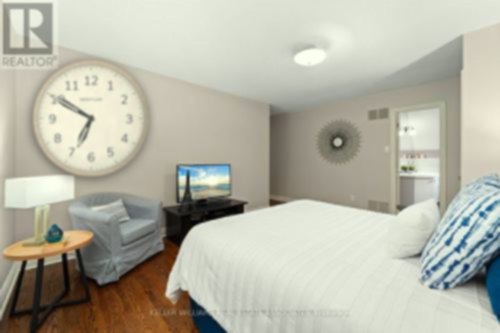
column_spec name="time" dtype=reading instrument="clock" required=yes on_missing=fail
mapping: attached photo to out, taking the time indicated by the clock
6:50
